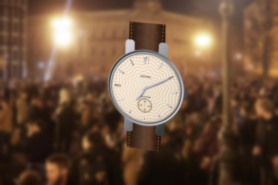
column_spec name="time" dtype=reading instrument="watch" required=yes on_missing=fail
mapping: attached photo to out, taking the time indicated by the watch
7:10
